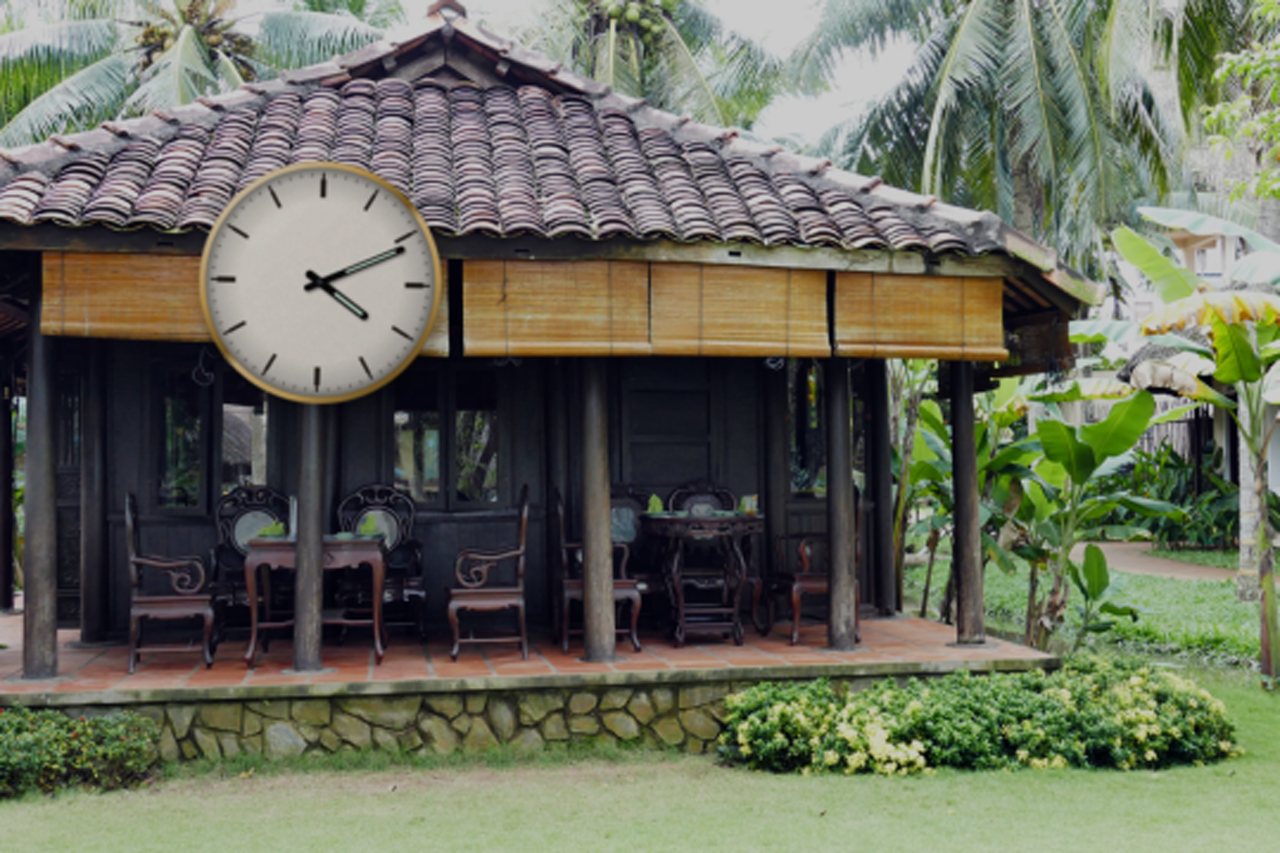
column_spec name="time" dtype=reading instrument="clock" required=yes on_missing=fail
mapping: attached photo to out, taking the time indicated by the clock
4:11
